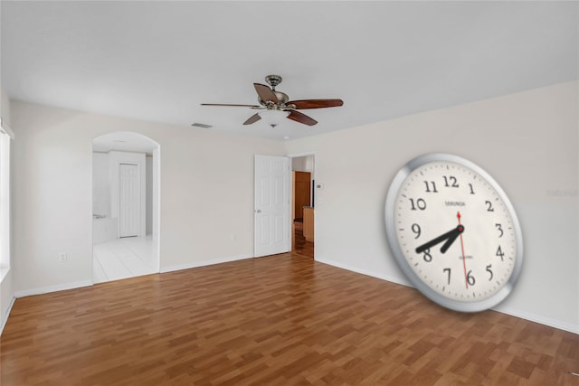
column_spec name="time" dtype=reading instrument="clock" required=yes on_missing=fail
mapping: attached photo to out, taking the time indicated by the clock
7:41:31
